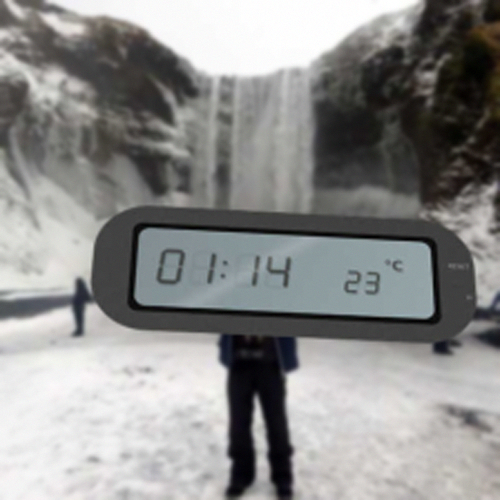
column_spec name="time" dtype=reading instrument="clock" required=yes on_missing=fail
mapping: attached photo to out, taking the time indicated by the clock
1:14
